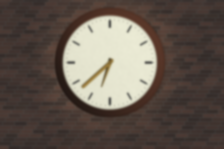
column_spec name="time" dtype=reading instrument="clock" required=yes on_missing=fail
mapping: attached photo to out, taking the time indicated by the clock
6:38
